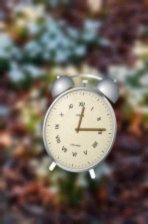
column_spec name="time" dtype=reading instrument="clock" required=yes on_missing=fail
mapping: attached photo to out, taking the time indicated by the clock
12:14
